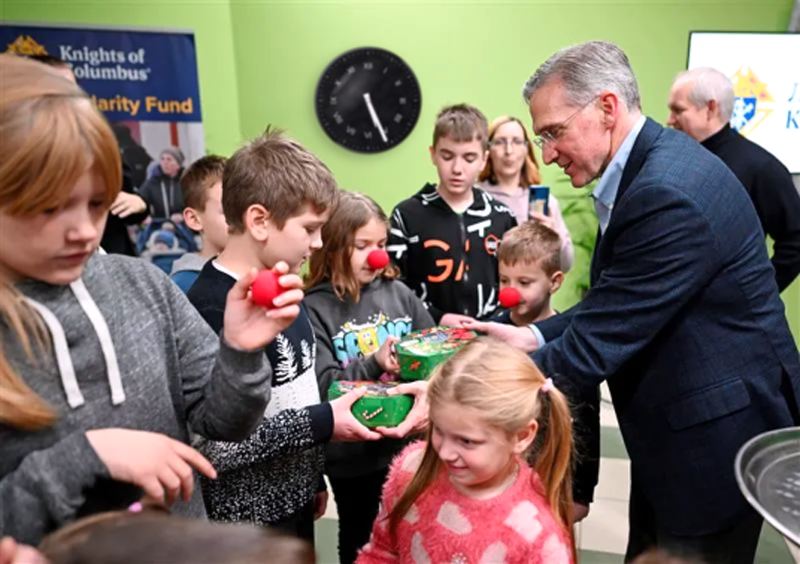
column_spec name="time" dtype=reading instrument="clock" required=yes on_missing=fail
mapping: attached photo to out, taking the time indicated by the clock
5:26
